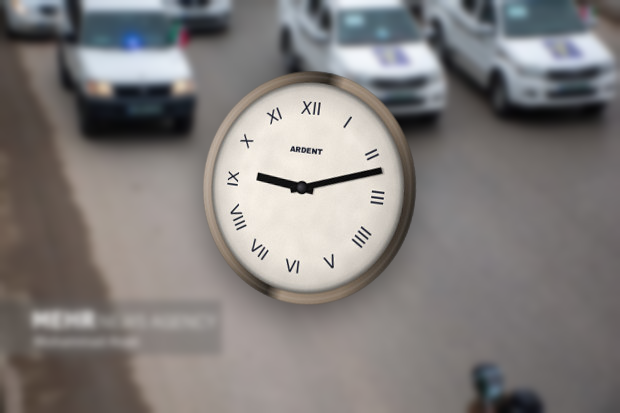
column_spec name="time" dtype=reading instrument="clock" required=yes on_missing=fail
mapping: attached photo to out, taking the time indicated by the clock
9:12
